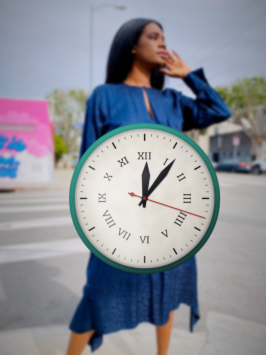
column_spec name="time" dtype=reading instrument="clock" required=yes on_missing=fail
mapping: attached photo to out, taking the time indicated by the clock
12:06:18
